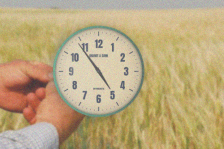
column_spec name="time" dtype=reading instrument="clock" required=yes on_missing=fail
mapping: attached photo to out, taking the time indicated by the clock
4:54
